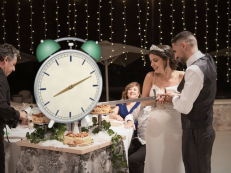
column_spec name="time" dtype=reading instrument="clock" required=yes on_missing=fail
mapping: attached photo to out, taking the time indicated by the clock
8:11
